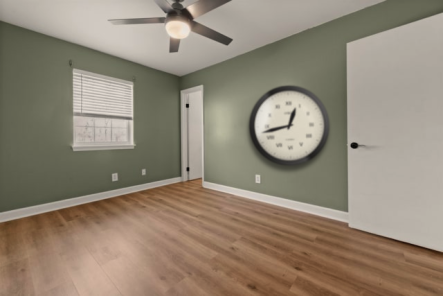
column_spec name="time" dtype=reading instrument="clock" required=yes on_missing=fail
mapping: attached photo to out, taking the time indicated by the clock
12:43
